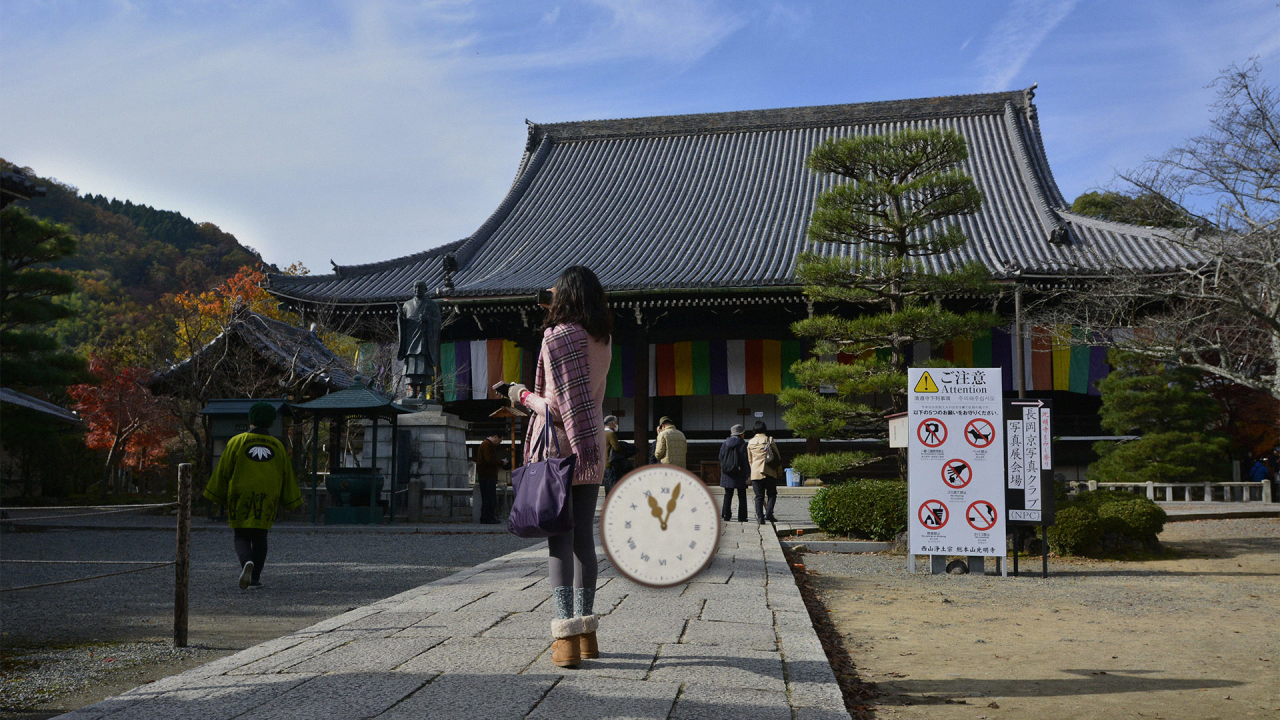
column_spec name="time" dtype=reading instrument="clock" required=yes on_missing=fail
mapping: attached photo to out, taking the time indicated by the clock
11:03
